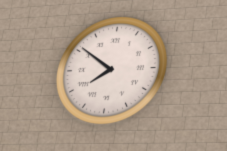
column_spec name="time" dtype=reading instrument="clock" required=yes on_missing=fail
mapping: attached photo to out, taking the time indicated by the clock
7:51
